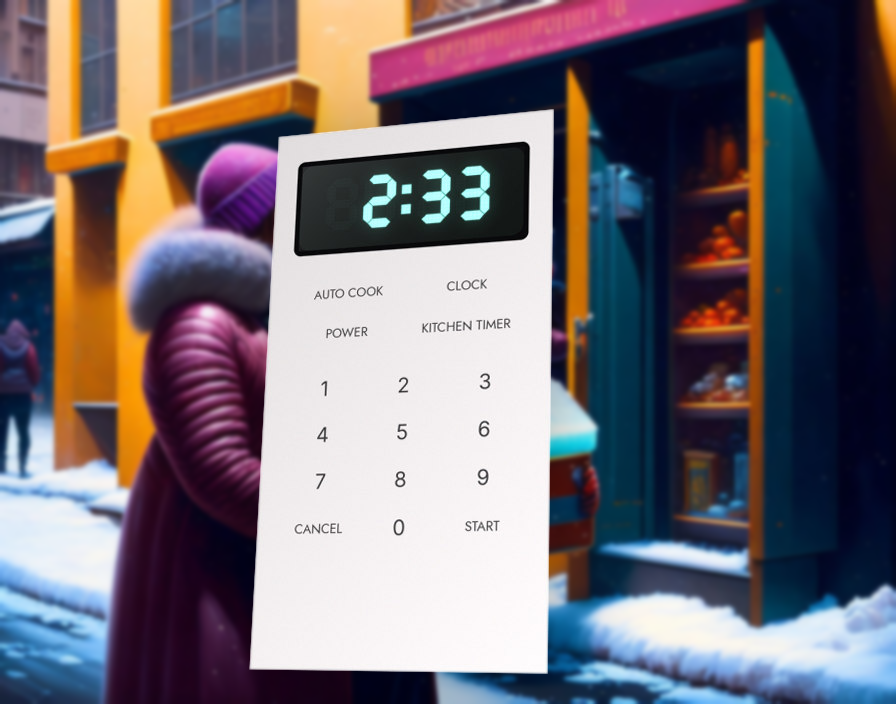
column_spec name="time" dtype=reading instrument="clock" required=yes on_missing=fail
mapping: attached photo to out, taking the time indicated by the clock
2:33
